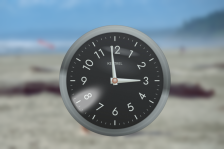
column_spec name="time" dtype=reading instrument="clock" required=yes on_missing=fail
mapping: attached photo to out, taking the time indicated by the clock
2:59
